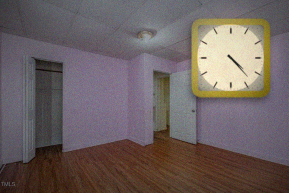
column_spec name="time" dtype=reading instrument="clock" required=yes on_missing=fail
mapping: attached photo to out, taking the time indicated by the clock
4:23
